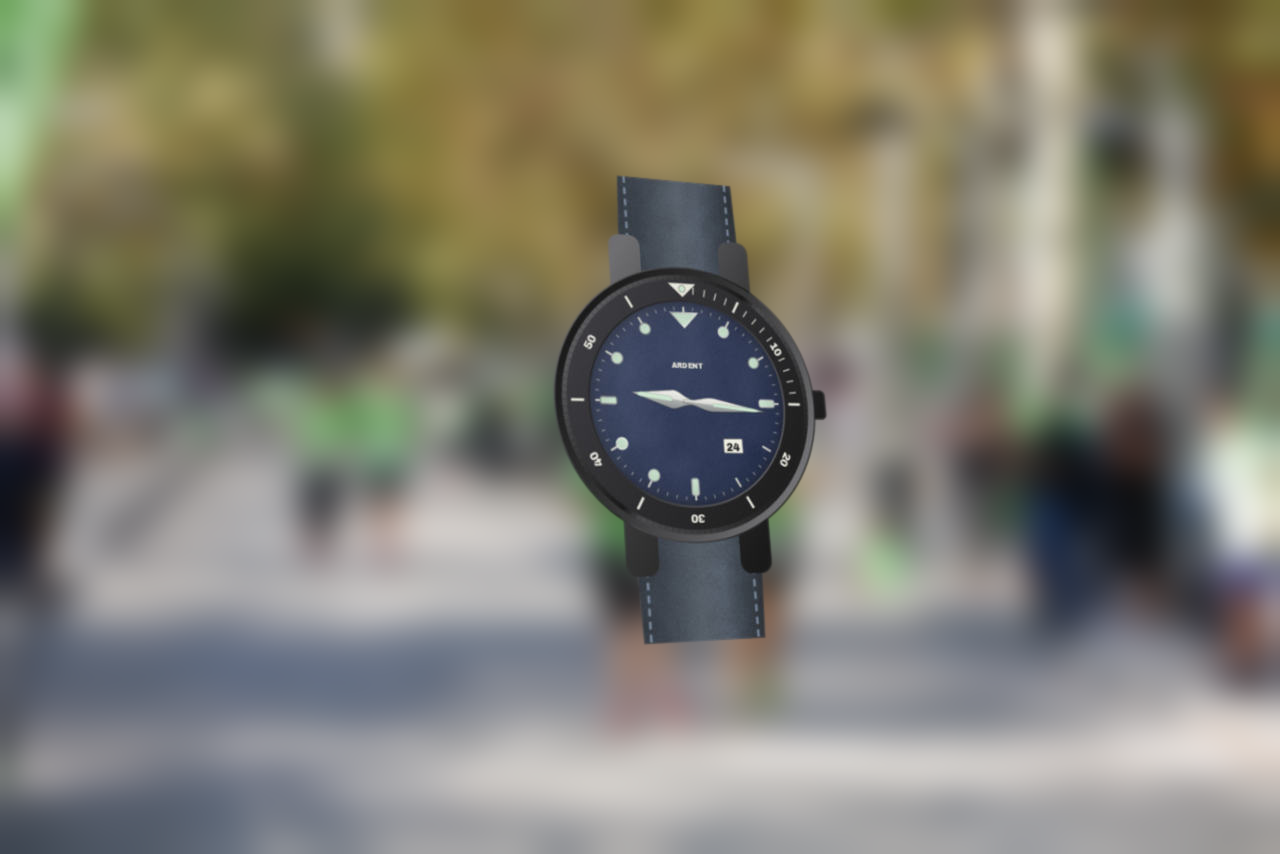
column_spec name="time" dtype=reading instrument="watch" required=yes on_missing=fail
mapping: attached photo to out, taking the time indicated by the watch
9:16
